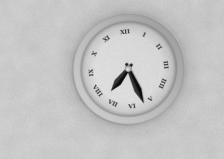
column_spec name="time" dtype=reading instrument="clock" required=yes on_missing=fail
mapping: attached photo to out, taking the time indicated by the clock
7:27
